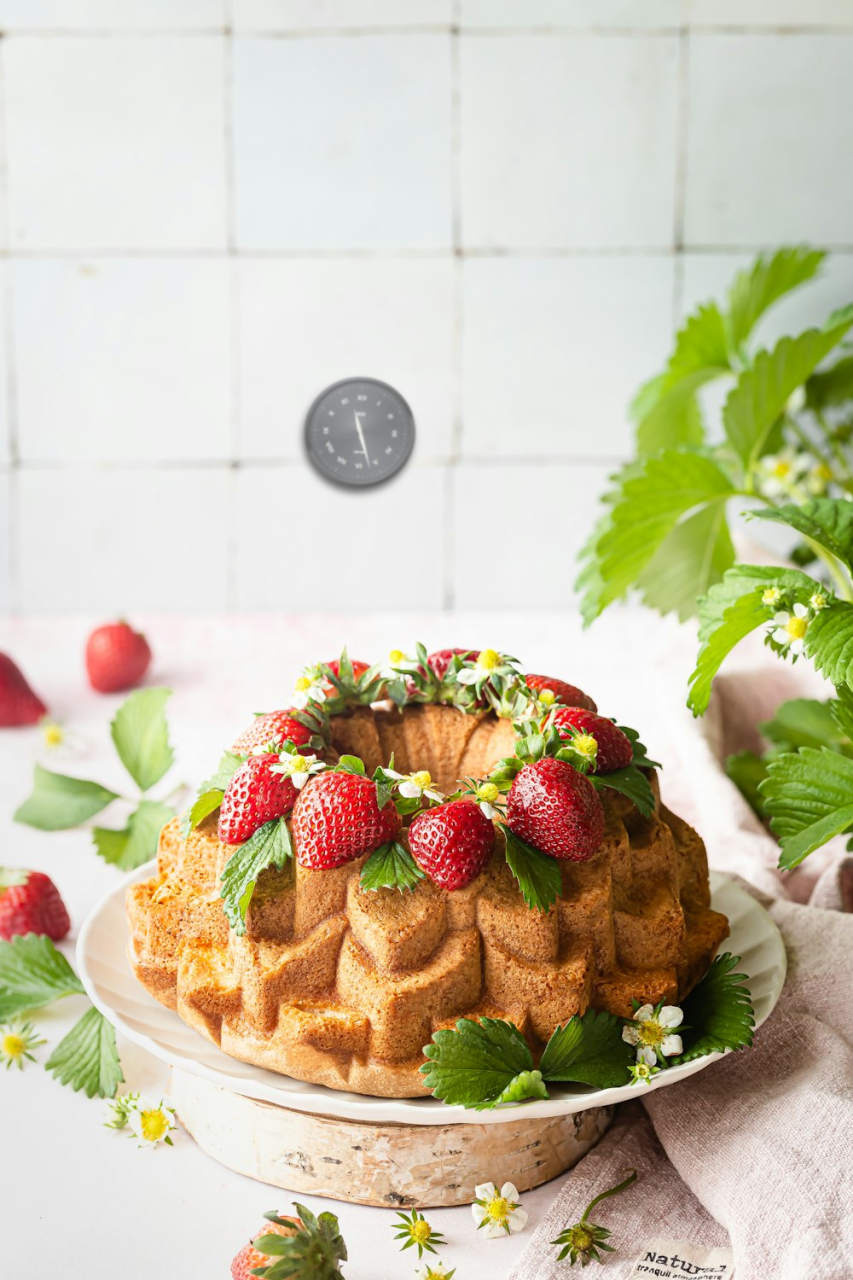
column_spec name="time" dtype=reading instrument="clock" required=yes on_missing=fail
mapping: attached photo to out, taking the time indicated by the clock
11:27
